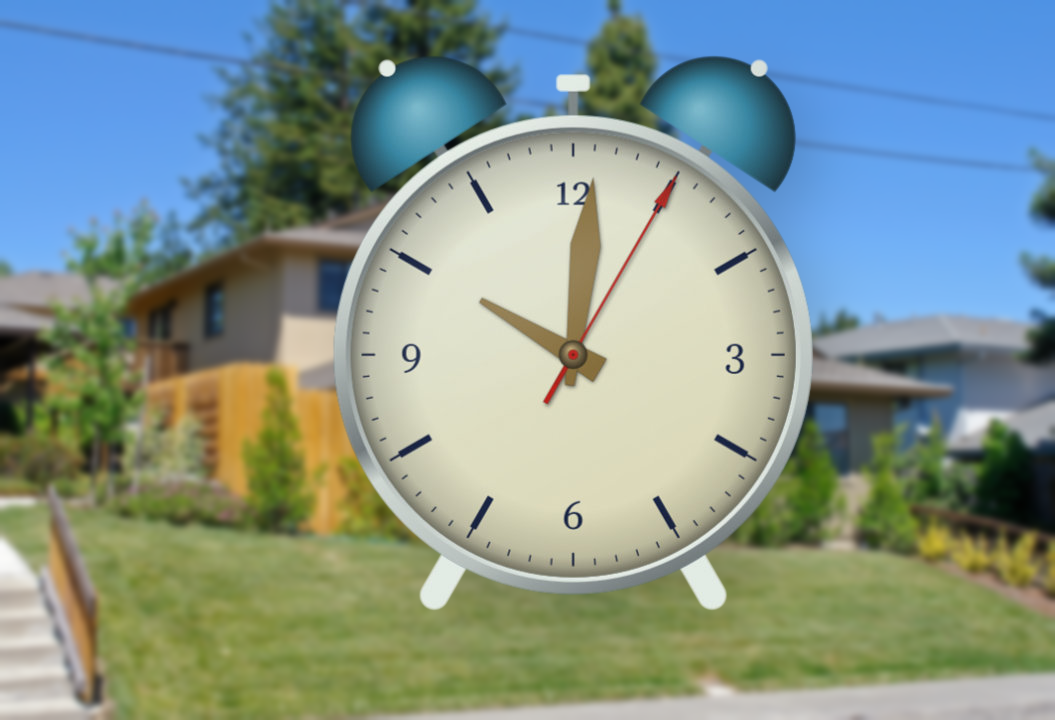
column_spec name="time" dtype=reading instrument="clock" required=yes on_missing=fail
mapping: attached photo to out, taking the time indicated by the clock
10:01:05
